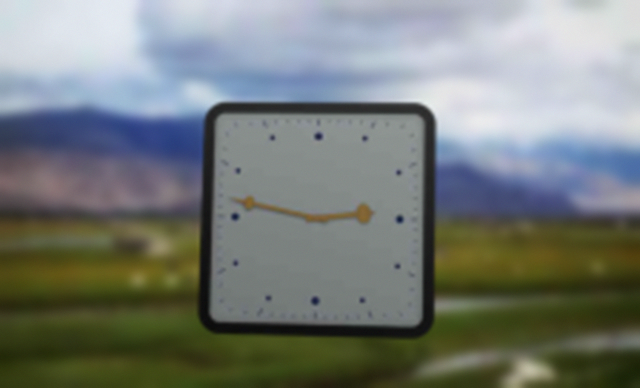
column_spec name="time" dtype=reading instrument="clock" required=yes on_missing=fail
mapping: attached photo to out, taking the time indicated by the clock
2:47
